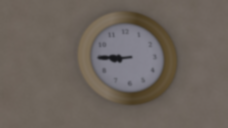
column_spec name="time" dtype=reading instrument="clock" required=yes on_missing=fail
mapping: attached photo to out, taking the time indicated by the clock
8:45
